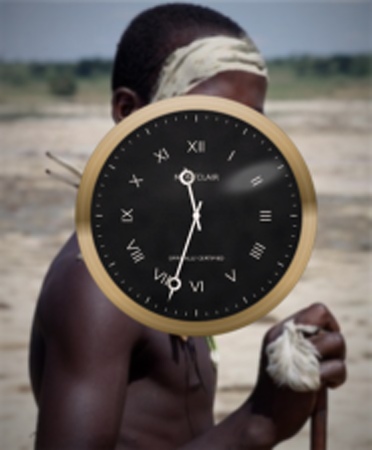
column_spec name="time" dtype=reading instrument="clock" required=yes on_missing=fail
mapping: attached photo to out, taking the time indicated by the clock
11:33
